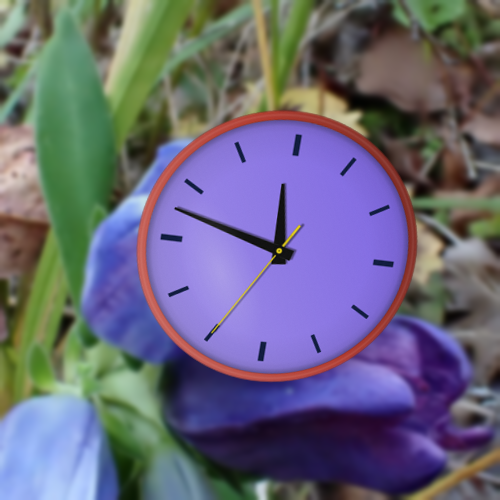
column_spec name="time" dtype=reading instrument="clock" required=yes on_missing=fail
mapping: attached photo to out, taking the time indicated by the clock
11:47:35
